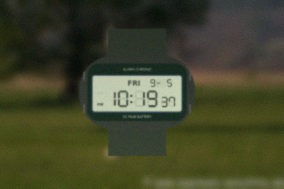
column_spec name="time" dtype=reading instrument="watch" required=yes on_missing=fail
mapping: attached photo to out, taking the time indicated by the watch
10:19:37
